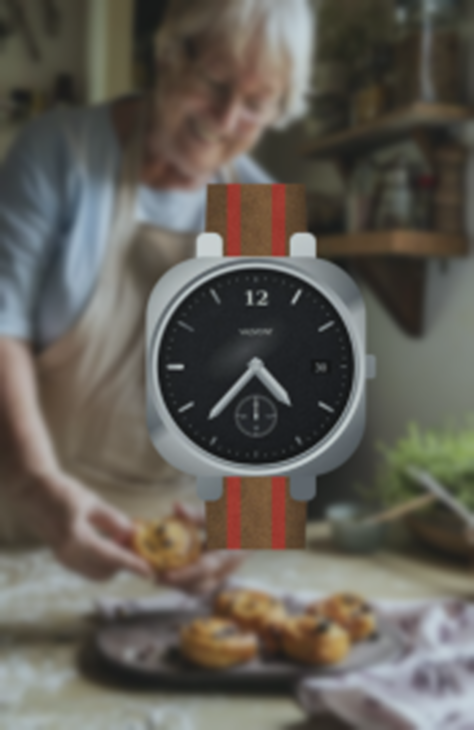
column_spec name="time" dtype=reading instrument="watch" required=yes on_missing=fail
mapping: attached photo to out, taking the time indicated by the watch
4:37
